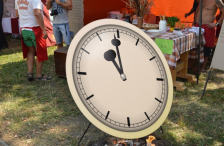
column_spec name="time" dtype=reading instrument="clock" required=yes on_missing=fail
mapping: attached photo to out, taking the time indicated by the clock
10:59
